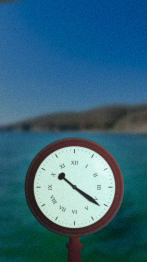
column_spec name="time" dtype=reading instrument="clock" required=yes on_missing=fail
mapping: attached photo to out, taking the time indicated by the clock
10:21
